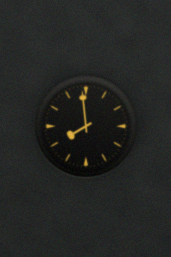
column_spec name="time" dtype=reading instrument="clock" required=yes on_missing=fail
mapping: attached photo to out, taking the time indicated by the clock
7:59
